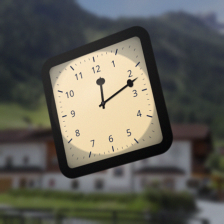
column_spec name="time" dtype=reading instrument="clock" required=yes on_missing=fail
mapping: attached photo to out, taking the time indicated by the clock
12:12
